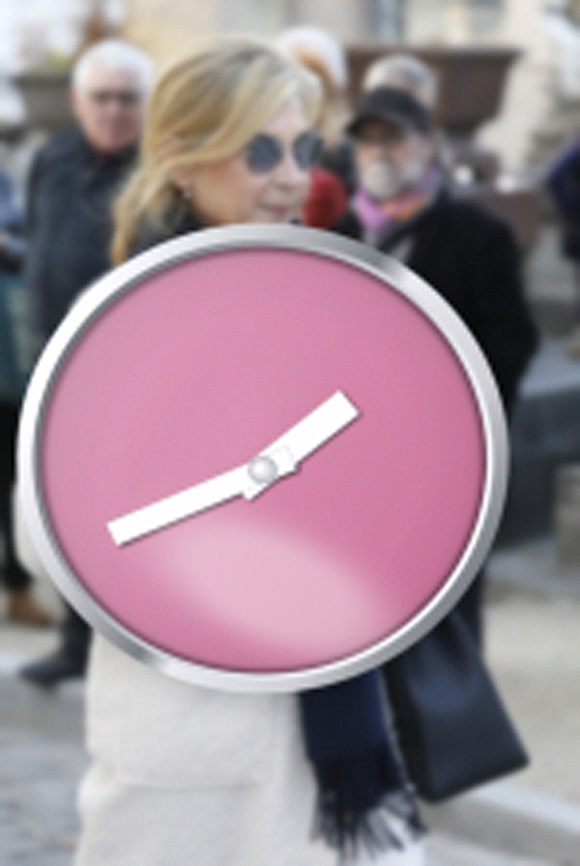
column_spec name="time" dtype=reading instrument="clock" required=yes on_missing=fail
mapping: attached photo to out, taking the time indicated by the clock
1:41
